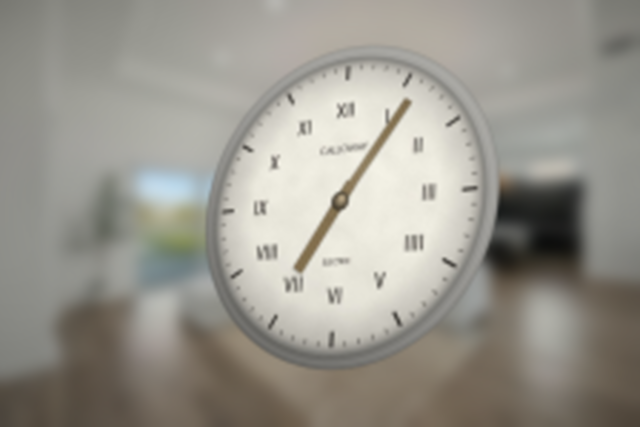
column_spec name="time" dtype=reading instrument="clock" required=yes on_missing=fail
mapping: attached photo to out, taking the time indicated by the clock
7:06
